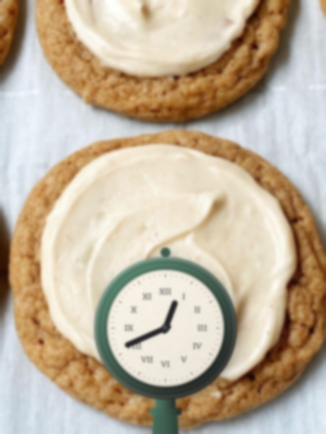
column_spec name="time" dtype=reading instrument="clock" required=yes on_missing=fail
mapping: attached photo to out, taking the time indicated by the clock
12:41
